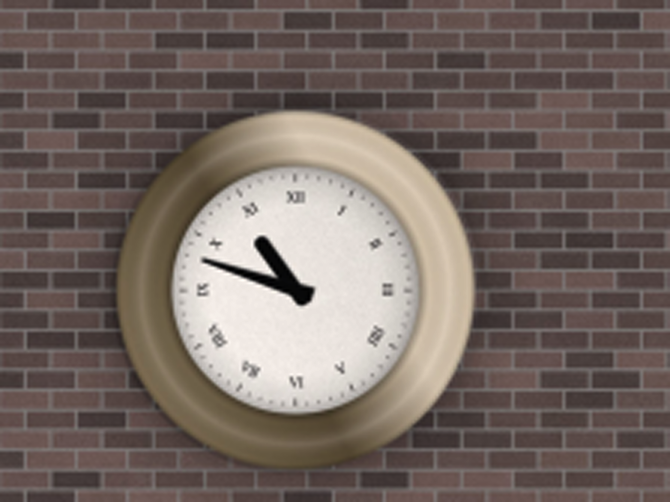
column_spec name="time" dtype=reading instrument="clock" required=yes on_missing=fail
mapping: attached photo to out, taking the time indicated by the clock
10:48
